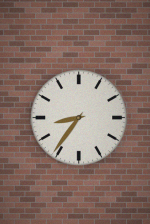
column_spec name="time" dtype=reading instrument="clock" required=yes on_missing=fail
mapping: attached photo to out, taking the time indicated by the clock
8:36
